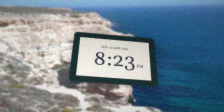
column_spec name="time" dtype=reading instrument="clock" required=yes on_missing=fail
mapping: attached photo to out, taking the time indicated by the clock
8:23
